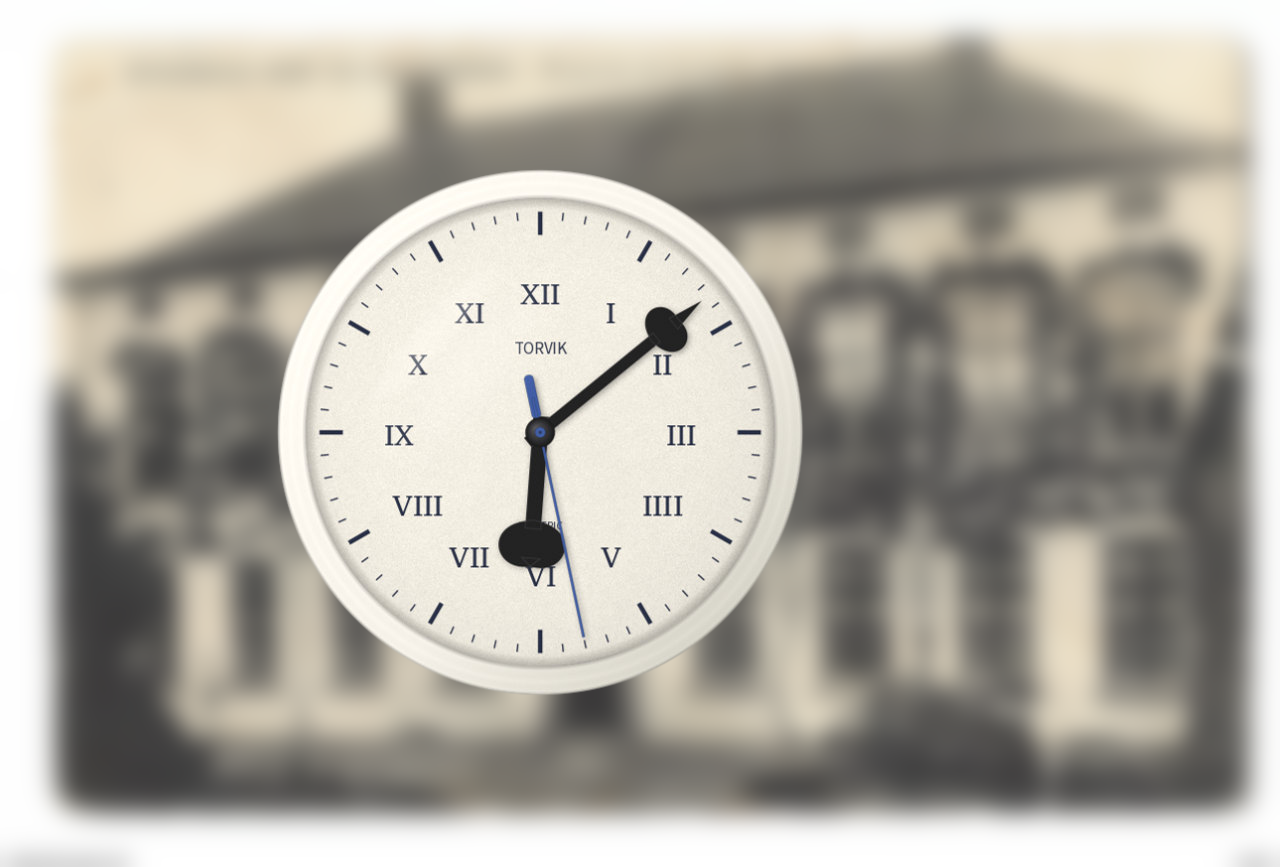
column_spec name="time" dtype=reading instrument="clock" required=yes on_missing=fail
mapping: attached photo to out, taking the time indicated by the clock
6:08:28
